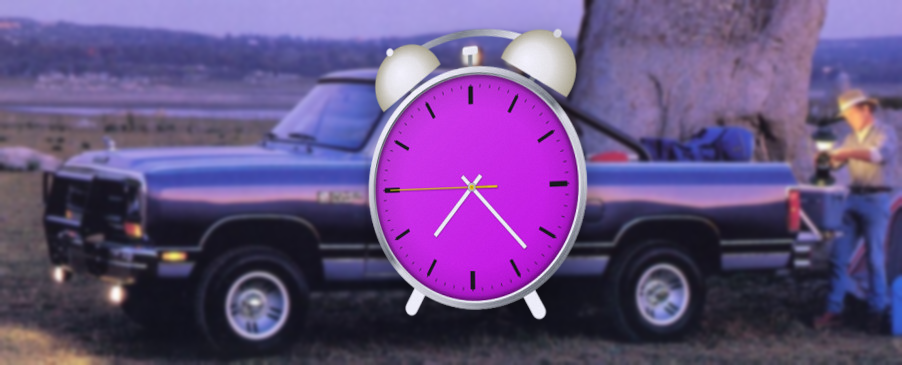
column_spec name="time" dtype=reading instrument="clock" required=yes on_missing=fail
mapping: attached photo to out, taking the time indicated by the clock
7:22:45
